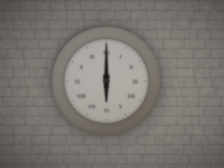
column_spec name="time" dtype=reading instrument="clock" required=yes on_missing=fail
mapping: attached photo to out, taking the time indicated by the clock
6:00
